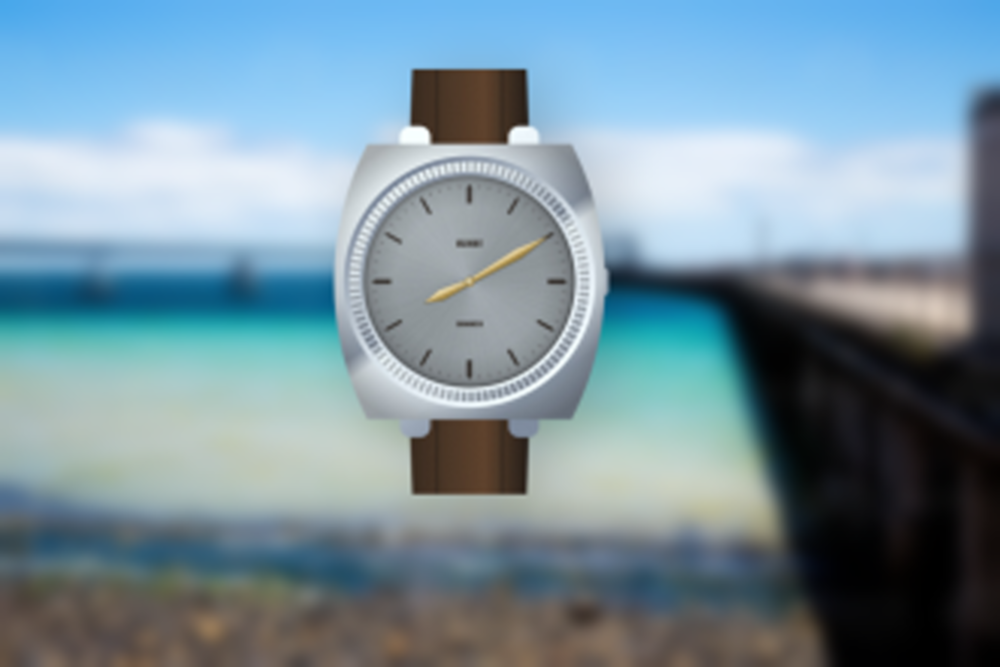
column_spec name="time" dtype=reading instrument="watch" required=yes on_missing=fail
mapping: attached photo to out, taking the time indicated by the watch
8:10
